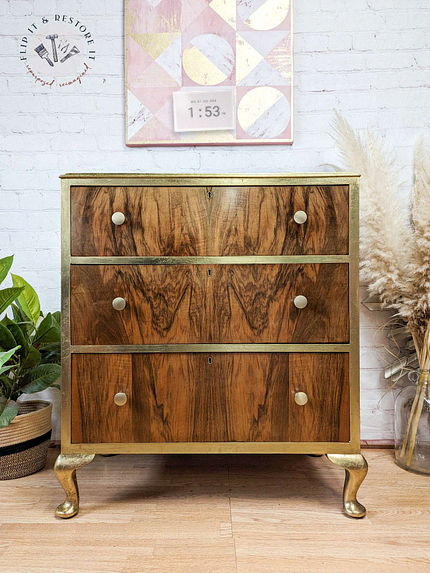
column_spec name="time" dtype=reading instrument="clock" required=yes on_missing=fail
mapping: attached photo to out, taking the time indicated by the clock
1:53
